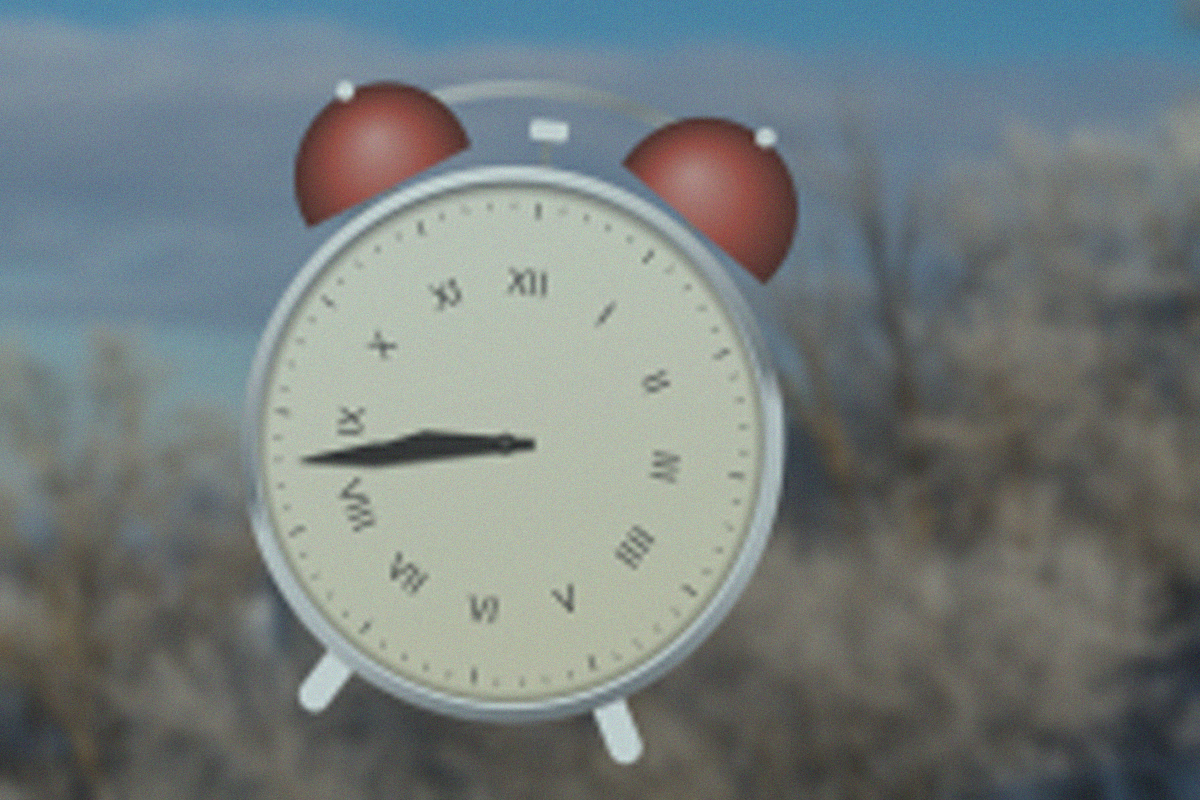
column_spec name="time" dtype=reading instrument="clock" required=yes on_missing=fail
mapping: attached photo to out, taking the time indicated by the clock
8:43
